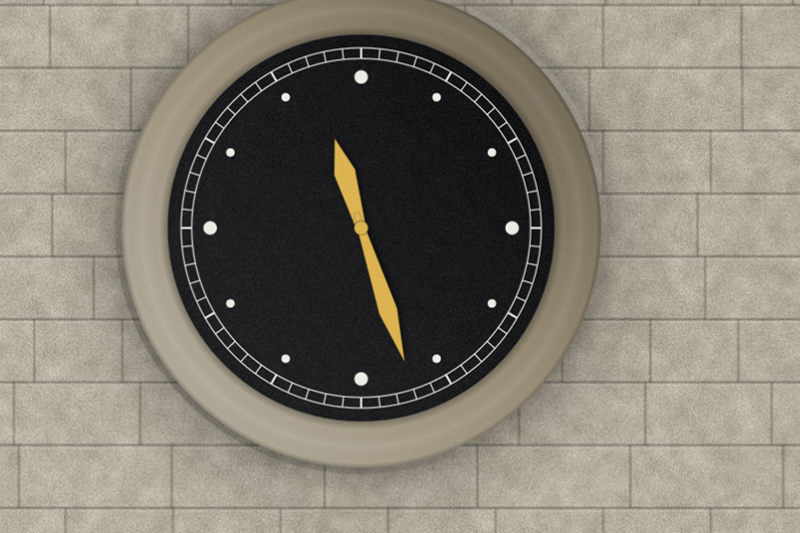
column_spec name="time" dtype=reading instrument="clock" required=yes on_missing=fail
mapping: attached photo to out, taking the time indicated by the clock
11:27
